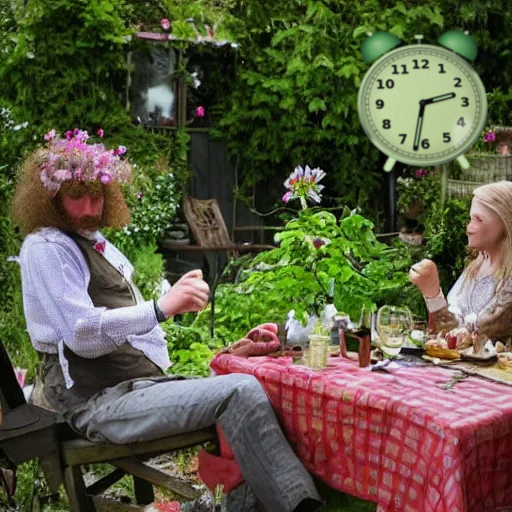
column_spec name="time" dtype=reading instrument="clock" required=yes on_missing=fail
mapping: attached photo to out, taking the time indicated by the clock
2:32
